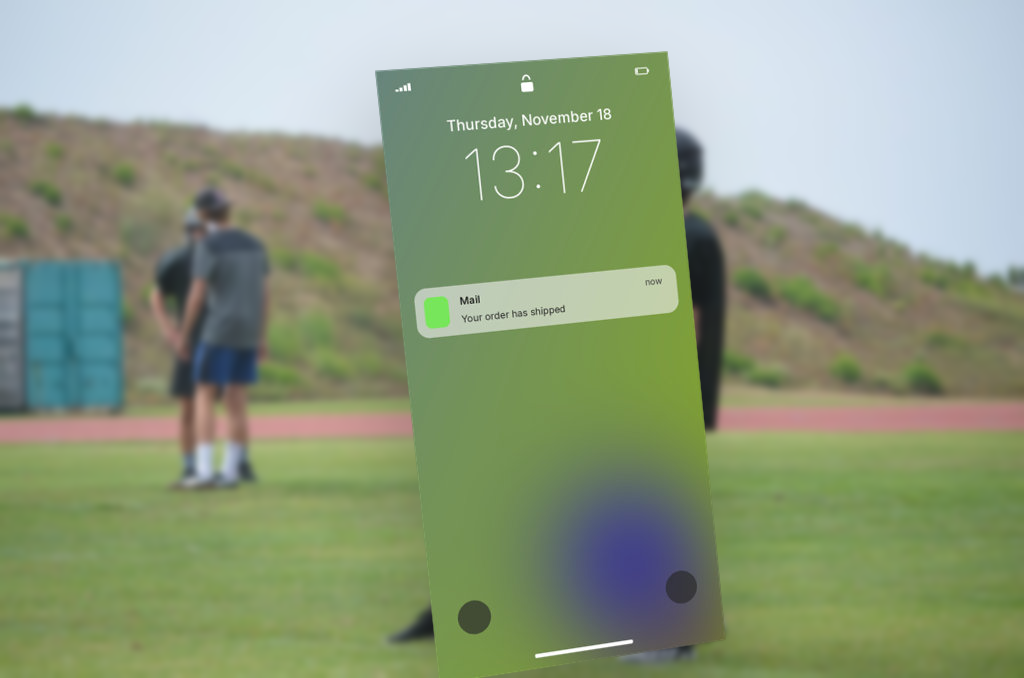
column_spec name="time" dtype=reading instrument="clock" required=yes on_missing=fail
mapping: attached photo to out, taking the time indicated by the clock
13:17
